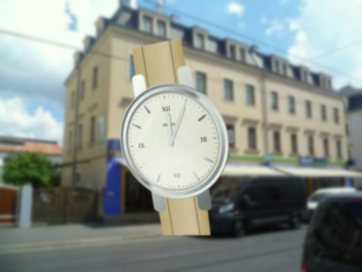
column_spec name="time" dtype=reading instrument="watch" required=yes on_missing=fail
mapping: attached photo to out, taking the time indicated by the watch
12:05
